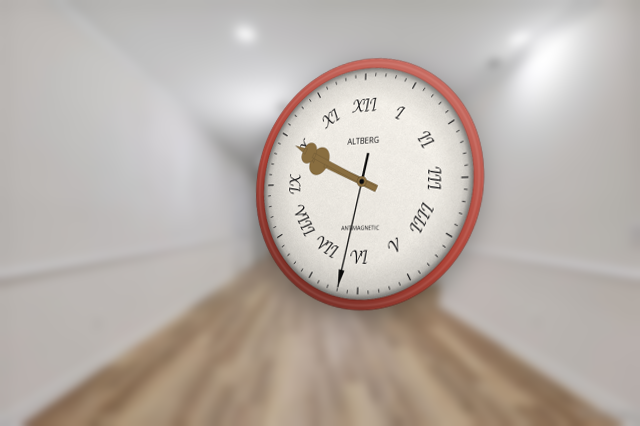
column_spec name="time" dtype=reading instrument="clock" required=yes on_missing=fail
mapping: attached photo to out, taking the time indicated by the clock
9:49:32
